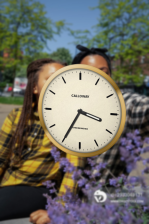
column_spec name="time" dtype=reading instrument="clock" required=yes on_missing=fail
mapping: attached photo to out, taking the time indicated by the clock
3:35
